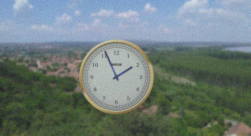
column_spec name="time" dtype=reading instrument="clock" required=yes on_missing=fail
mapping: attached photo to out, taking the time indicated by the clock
1:56
